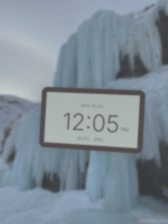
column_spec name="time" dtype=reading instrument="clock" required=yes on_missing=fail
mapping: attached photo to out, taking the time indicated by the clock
12:05
